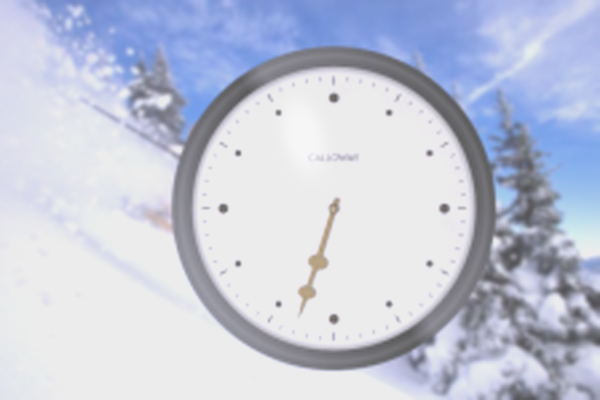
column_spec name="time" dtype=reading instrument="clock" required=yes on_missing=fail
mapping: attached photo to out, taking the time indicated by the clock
6:33
